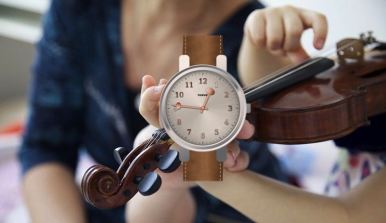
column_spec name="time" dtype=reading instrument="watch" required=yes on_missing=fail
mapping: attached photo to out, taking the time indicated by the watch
12:46
